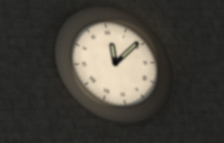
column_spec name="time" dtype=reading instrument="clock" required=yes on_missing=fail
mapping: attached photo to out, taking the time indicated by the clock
12:09
